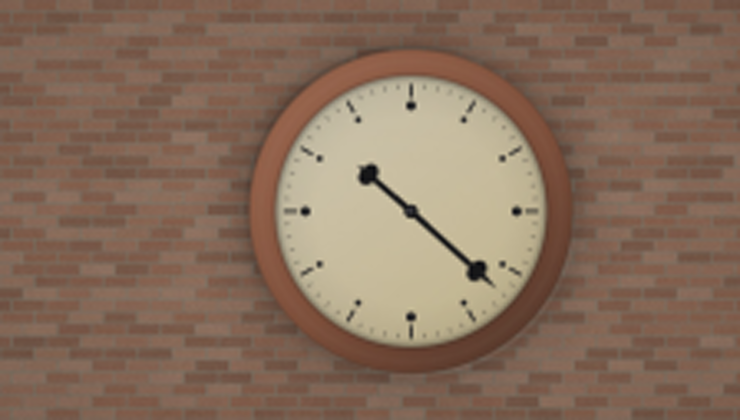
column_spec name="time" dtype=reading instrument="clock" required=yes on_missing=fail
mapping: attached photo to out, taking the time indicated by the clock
10:22
